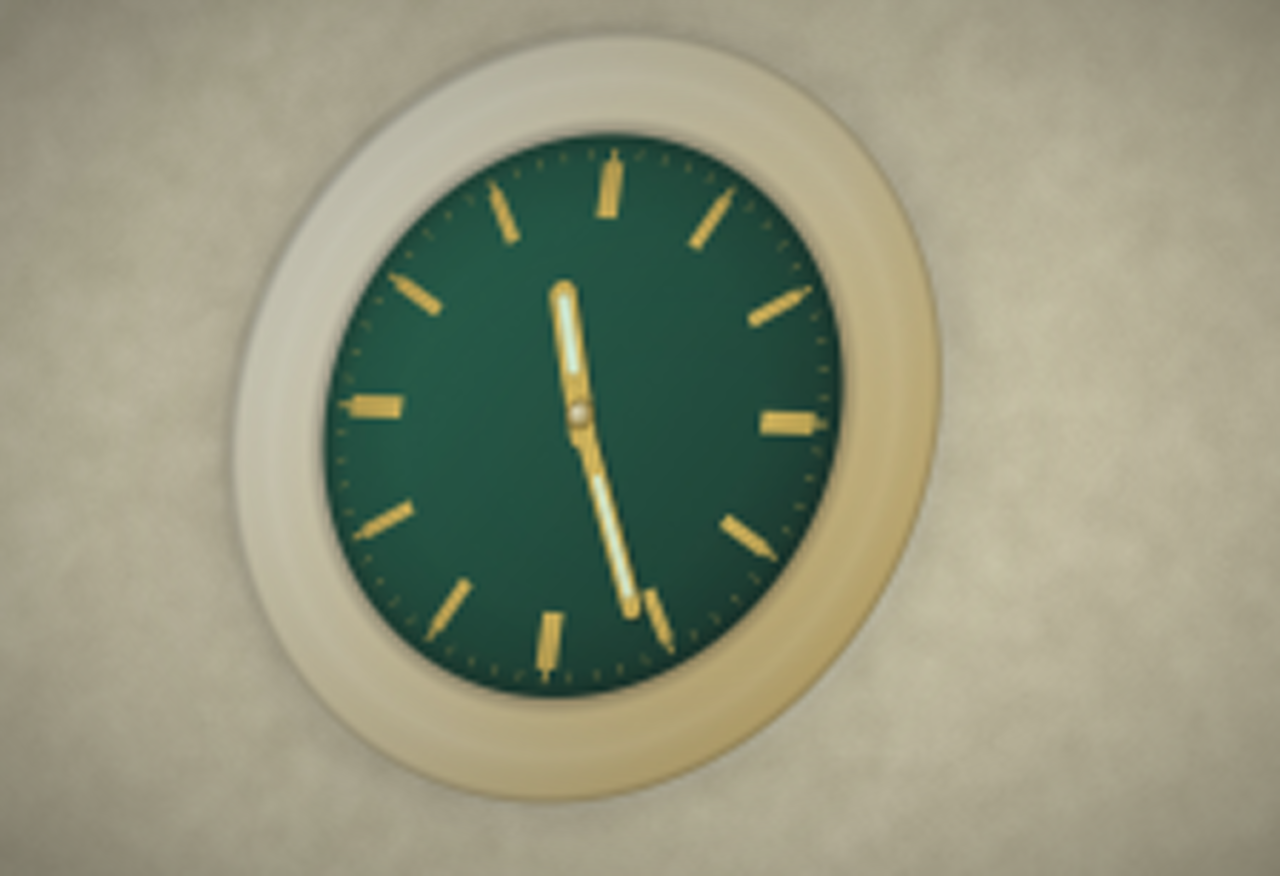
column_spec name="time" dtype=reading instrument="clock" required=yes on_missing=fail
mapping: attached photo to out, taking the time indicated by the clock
11:26
